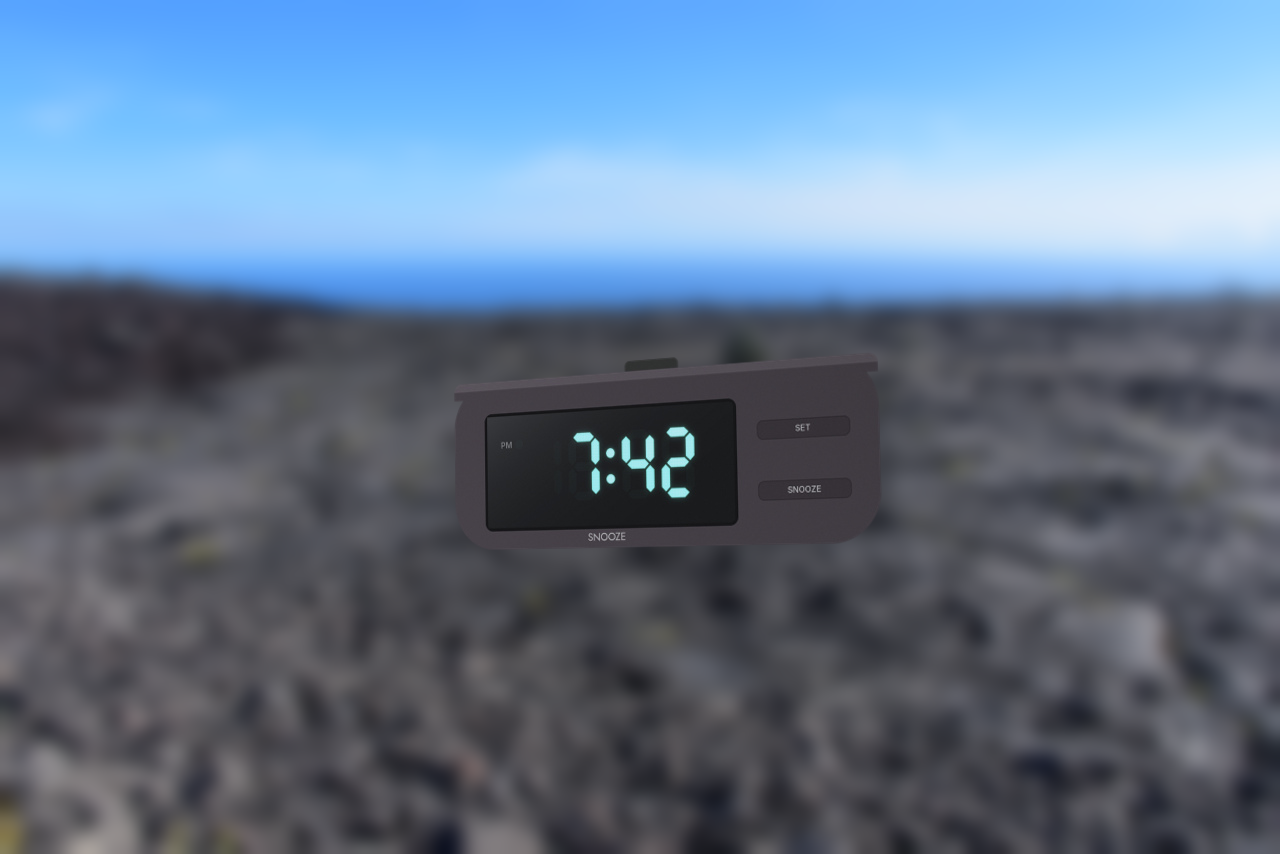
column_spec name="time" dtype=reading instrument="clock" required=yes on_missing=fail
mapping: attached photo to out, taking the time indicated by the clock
7:42
